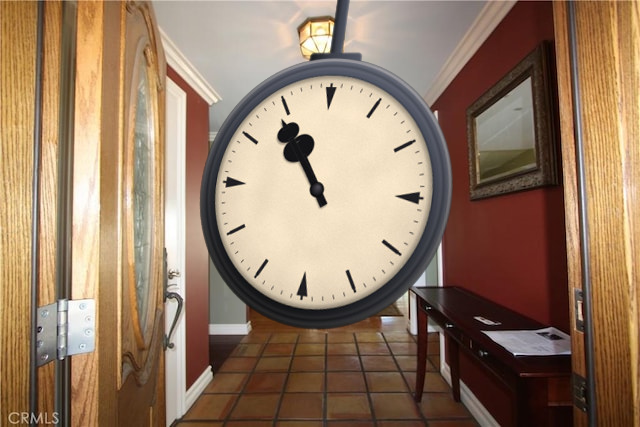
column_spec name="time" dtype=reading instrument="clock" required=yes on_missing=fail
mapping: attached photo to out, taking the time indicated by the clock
10:54
